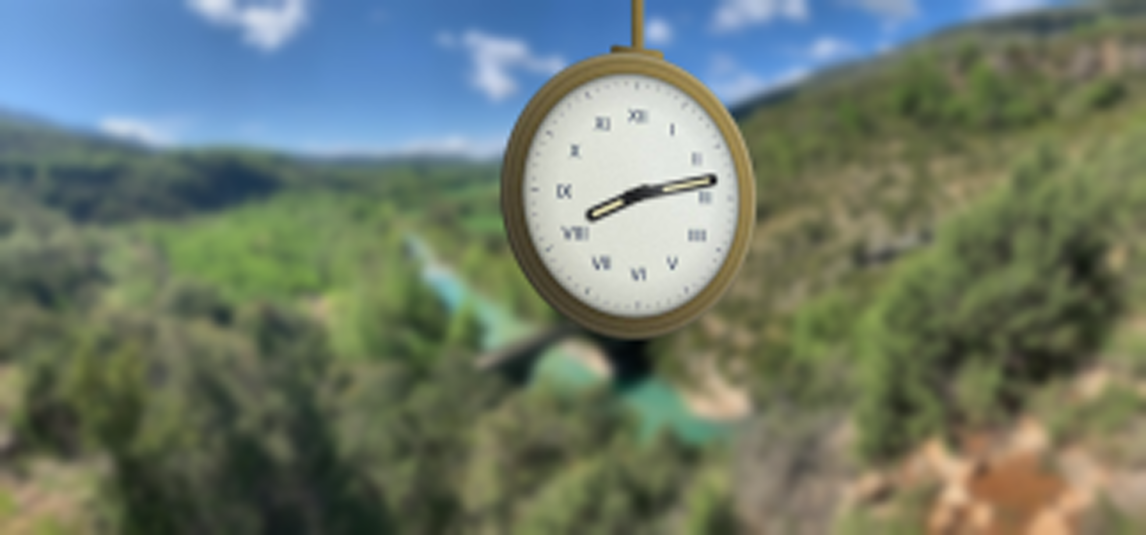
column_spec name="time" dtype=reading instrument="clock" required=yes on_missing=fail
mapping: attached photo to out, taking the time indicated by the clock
8:13
